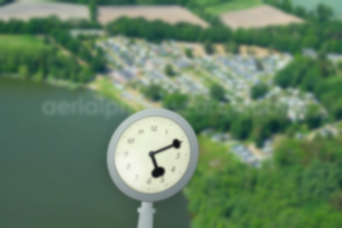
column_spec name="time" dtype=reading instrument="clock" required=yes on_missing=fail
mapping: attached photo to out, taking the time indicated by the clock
5:11
